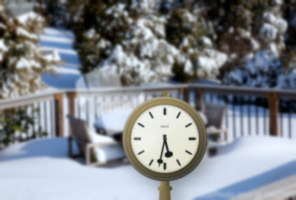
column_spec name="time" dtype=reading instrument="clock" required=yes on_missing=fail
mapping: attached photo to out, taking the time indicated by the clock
5:32
